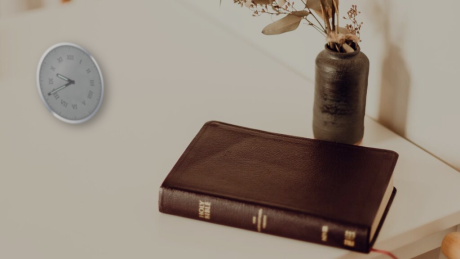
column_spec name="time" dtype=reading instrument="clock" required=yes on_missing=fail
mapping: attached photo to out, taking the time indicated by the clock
9:41
